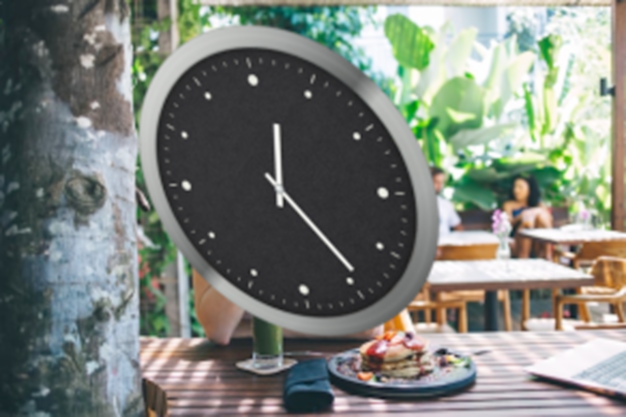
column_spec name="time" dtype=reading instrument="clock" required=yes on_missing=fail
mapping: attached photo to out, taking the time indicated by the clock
12:24
